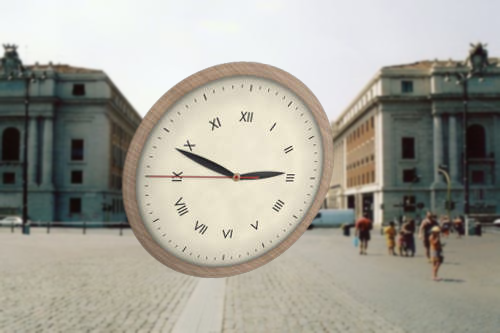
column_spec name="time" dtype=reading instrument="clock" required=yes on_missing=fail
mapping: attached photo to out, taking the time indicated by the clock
2:48:45
